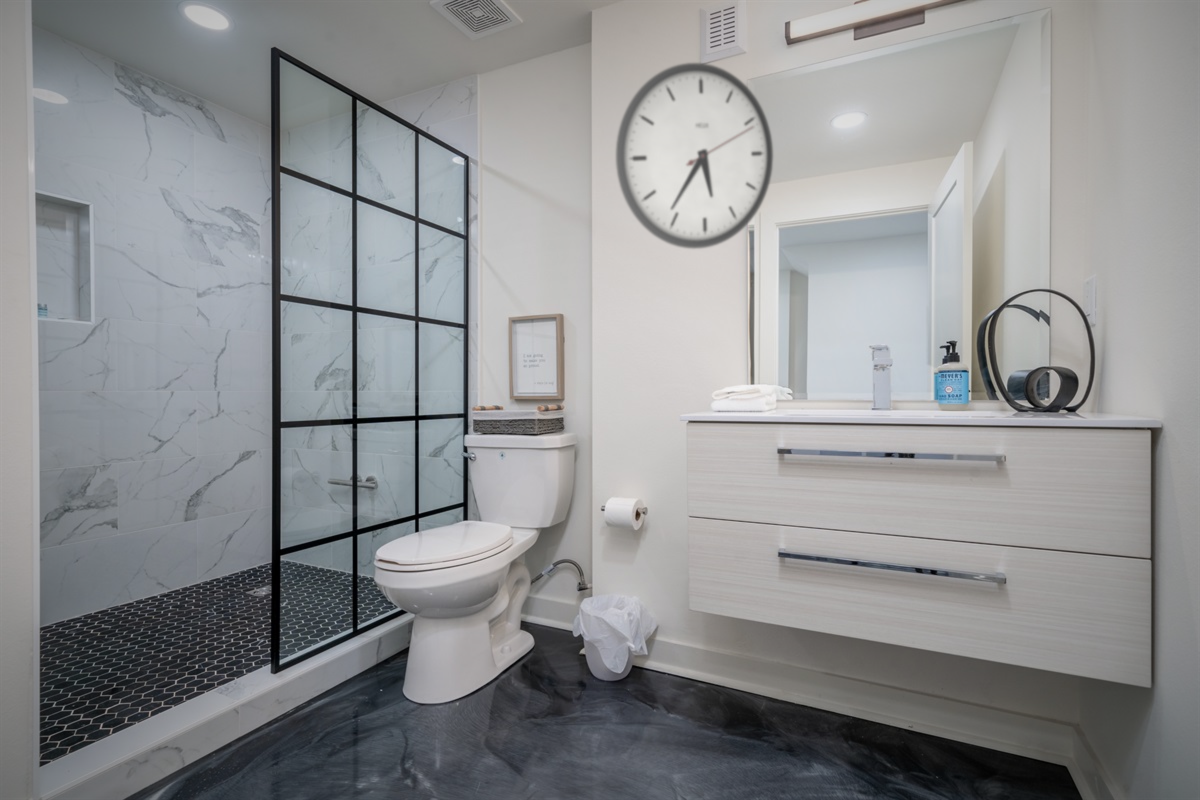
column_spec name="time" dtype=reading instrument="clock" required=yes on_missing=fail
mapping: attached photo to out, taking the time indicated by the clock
5:36:11
